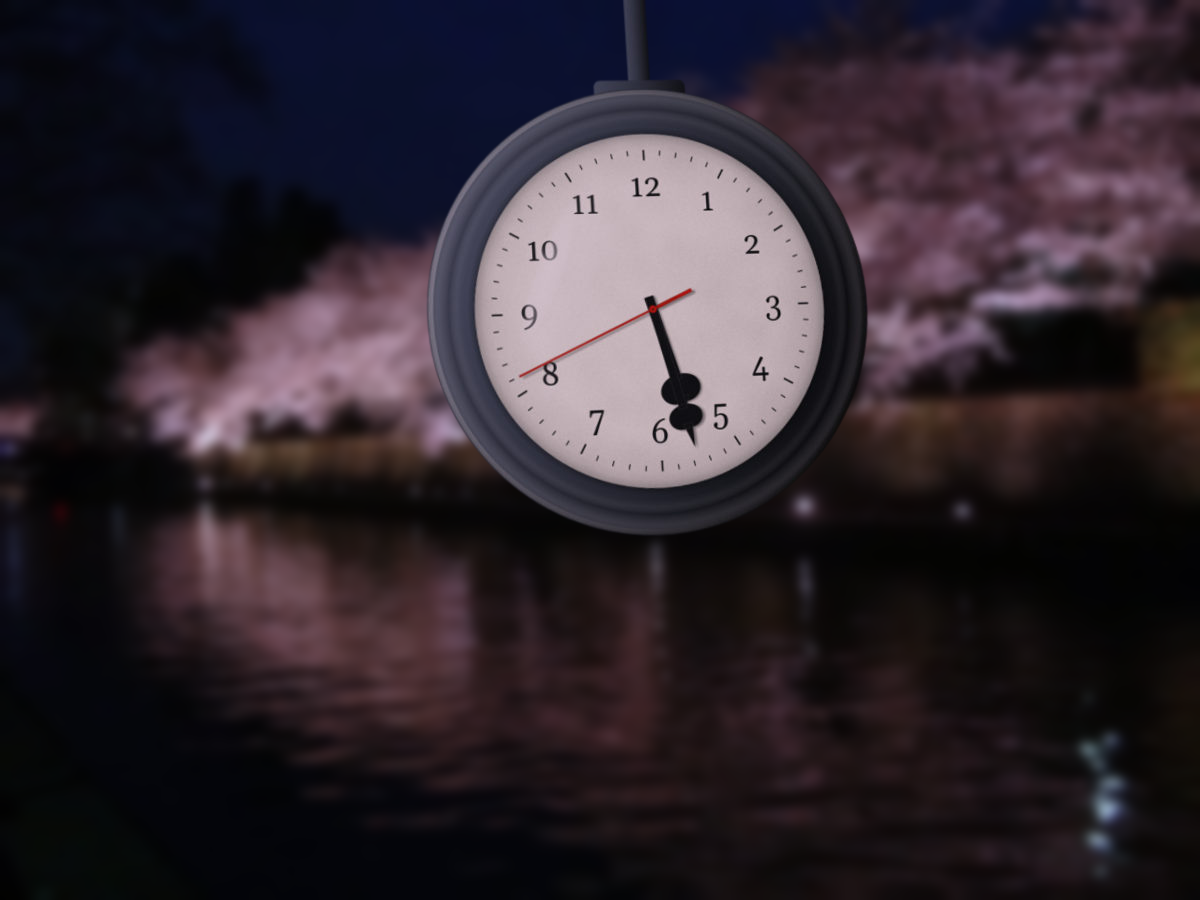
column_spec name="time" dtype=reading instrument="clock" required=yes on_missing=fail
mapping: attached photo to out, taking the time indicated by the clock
5:27:41
